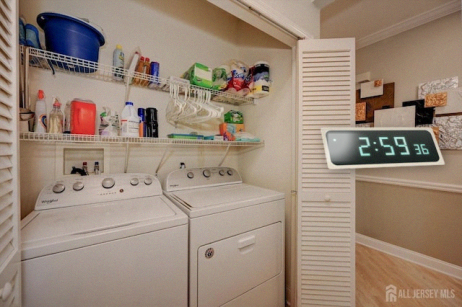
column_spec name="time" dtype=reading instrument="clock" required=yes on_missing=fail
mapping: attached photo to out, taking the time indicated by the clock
2:59:36
